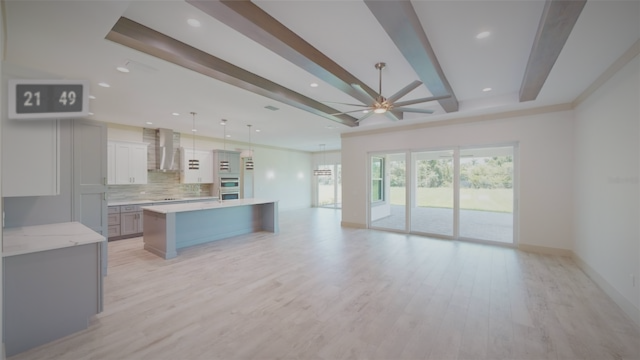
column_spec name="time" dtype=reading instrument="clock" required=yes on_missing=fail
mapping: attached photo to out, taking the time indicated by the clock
21:49
